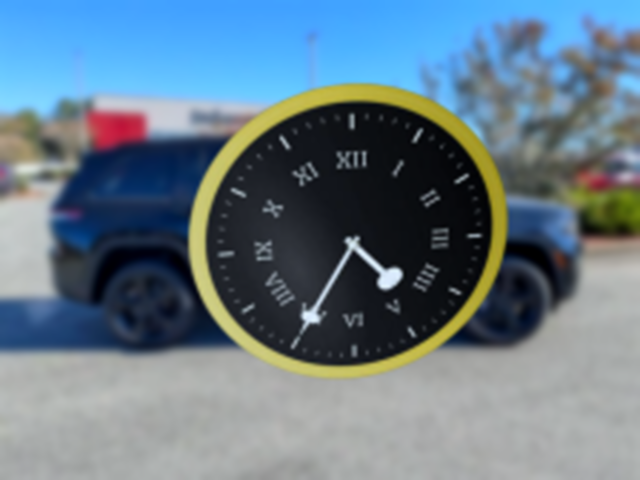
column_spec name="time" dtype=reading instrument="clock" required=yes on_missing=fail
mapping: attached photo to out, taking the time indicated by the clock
4:35
